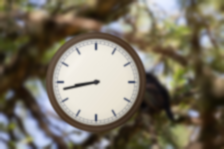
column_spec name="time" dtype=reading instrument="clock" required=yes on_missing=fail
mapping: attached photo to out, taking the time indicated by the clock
8:43
